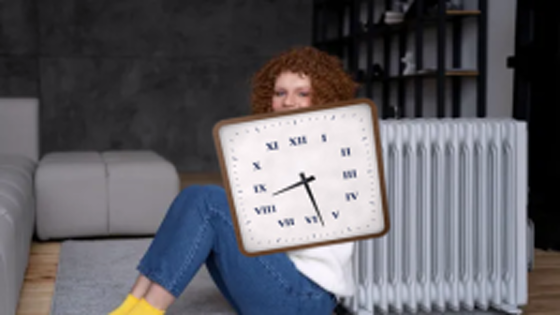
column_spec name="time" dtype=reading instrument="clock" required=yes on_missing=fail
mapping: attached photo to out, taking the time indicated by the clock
8:28
